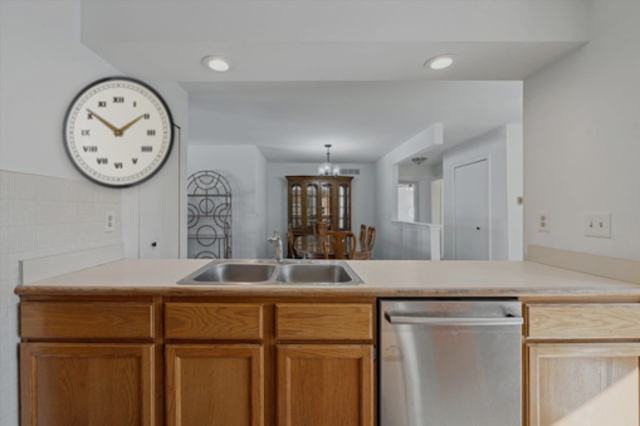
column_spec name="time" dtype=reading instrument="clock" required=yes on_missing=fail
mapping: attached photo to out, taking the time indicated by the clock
1:51
